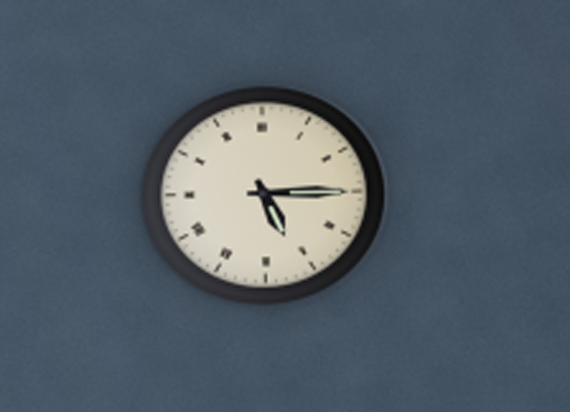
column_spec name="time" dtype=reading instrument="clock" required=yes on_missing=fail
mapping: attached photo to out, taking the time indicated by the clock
5:15
